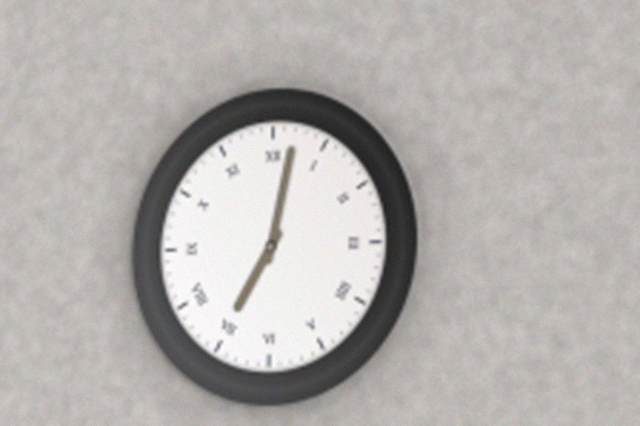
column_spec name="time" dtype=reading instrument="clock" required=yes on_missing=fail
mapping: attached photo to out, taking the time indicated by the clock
7:02
